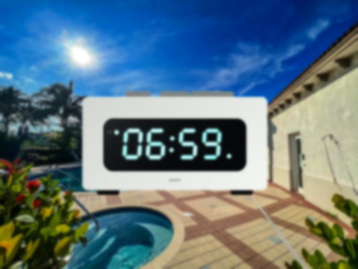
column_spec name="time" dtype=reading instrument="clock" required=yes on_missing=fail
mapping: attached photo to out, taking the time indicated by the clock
6:59
